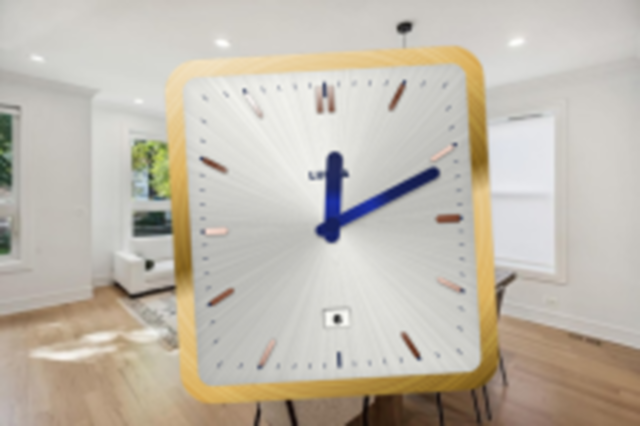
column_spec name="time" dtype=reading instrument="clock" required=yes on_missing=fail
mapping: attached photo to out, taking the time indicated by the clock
12:11
